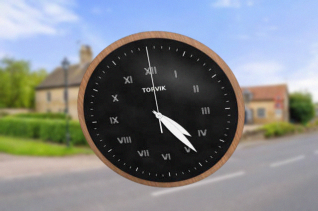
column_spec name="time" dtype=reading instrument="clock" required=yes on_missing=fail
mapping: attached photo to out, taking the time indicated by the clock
4:24:00
